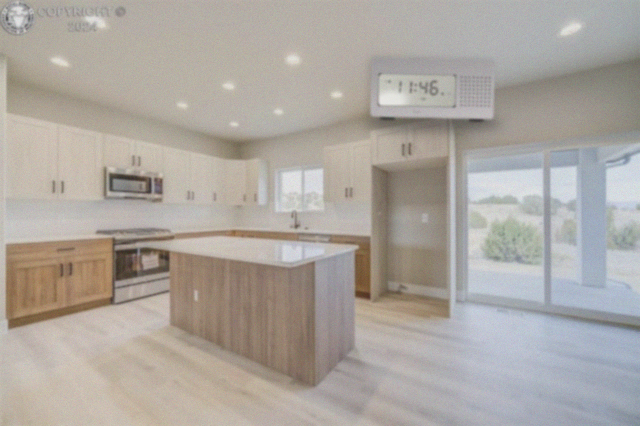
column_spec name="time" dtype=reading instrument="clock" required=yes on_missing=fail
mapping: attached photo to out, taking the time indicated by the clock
11:46
